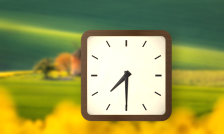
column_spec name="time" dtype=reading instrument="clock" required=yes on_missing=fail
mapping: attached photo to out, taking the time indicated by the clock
7:30
